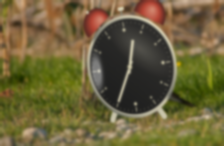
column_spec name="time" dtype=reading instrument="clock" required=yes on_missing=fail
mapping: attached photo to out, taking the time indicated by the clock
12:35
